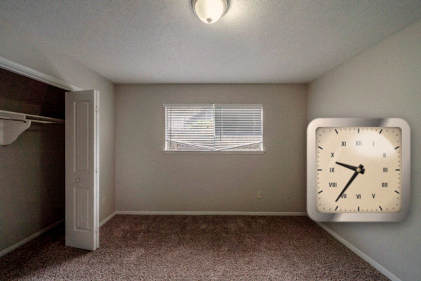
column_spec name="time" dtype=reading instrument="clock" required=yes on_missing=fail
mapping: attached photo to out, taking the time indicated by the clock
9:36
